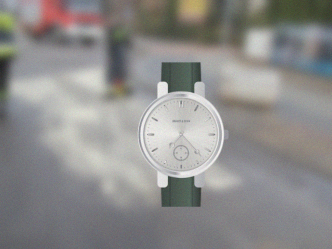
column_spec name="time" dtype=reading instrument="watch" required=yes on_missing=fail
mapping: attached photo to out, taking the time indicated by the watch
7:23
